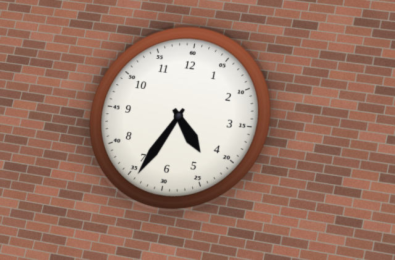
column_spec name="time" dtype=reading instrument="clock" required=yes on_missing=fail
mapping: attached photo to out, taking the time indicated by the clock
4:34
